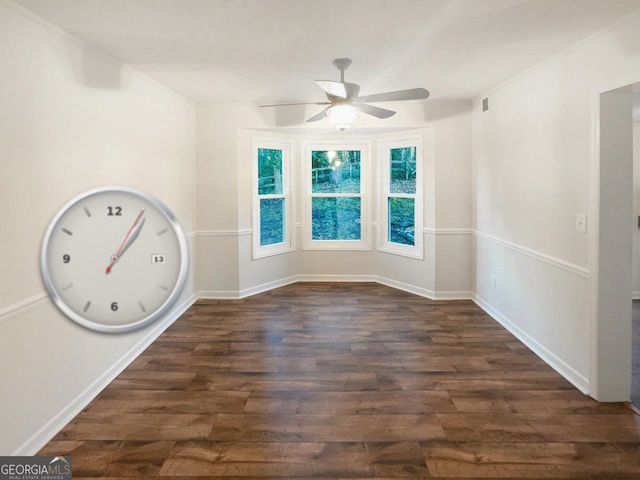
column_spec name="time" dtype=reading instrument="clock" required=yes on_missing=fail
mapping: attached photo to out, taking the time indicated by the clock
1:06:05
